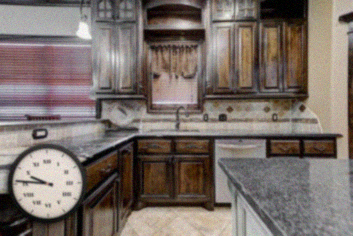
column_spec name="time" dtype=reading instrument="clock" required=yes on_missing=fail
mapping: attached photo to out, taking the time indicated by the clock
9:46
